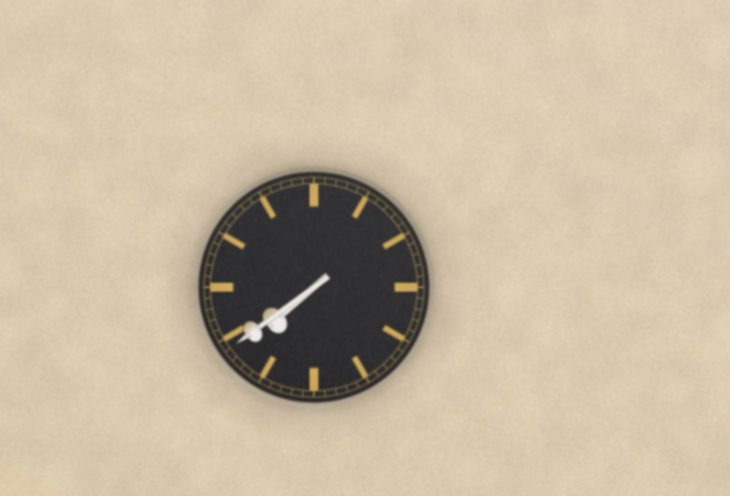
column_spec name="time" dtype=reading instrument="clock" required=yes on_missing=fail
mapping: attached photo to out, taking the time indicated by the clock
7:39
